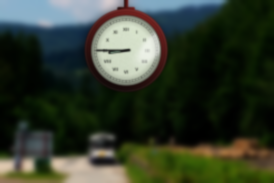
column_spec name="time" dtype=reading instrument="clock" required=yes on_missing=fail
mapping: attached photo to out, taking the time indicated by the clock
8:45
